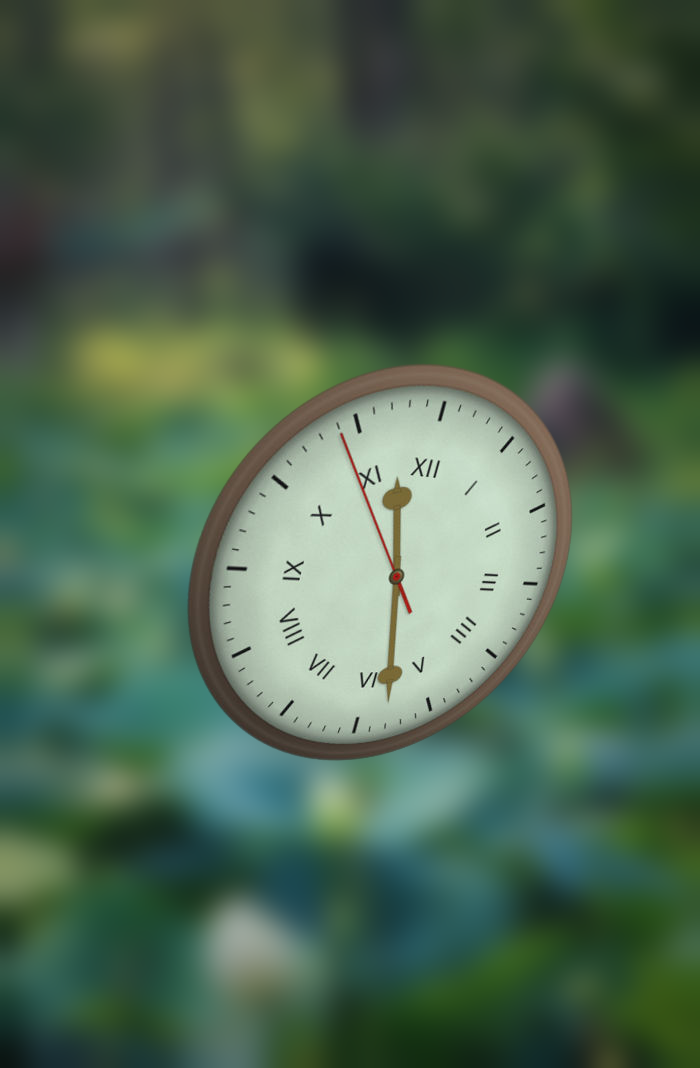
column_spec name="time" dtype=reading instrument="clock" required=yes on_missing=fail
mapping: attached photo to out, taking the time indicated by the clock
11:27:54
